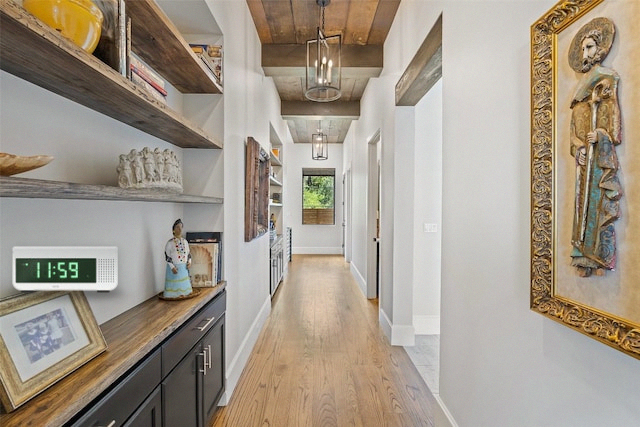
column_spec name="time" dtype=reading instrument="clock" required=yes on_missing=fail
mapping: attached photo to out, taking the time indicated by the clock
11:59
